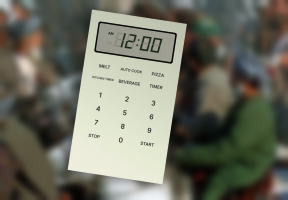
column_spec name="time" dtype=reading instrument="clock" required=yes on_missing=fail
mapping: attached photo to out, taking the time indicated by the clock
12:00
